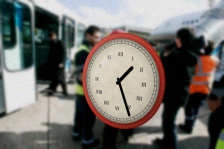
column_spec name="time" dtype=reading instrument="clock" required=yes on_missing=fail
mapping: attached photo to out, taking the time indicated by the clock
1:26
